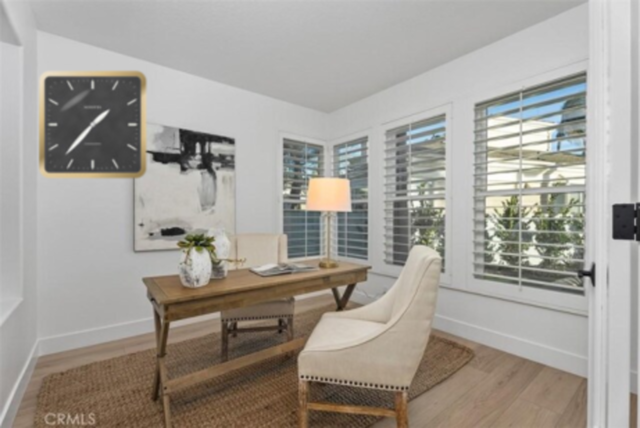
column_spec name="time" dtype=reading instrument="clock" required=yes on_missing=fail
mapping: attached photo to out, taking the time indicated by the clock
1:37
